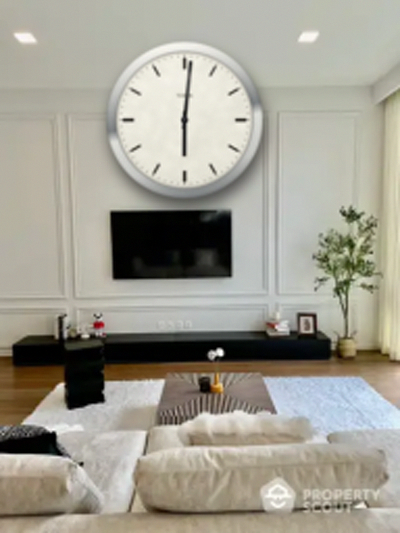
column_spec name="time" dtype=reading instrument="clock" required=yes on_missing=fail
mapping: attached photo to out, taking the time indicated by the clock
6:01
